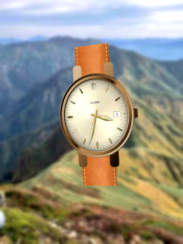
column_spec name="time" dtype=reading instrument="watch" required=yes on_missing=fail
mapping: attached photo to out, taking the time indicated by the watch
3:33
